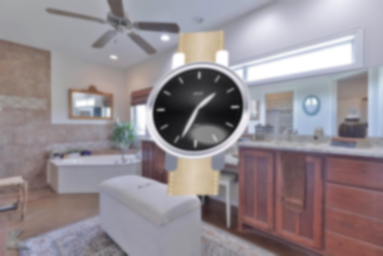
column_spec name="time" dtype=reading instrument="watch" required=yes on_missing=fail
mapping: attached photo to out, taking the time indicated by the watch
1:34
